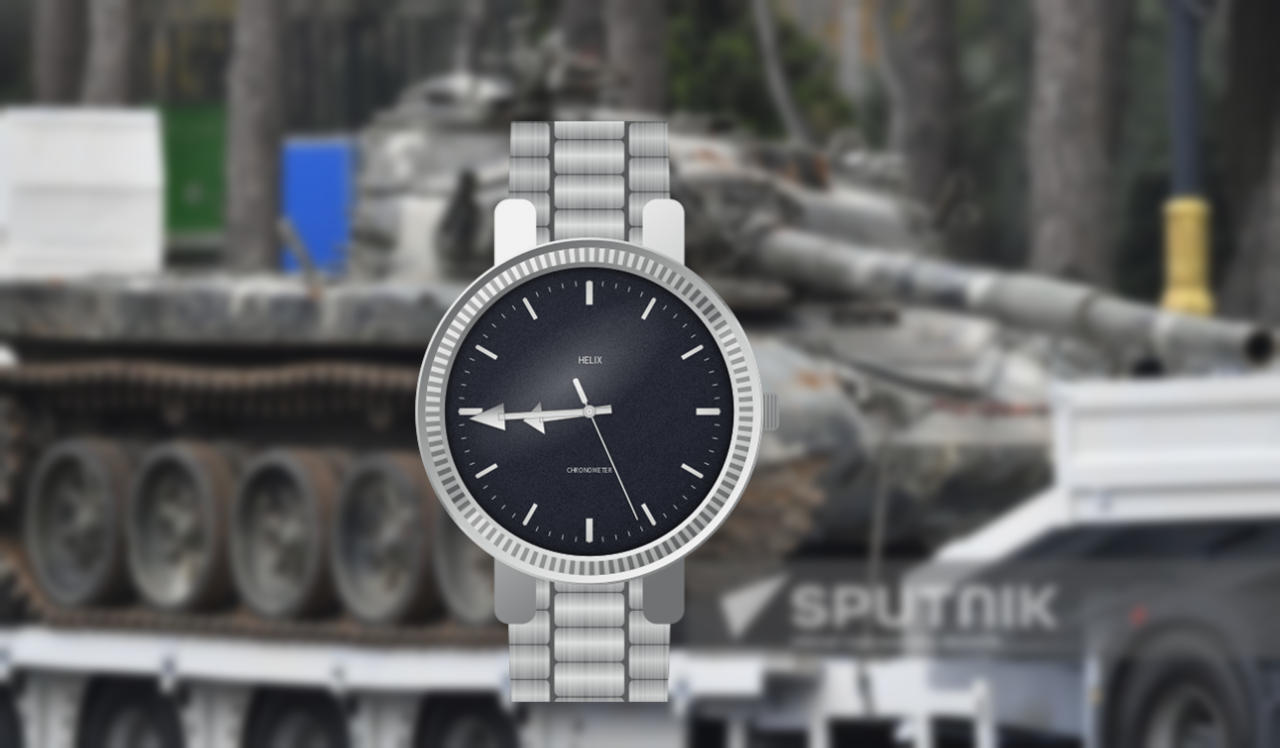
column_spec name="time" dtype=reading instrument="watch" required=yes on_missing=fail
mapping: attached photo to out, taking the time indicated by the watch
8:44:26
